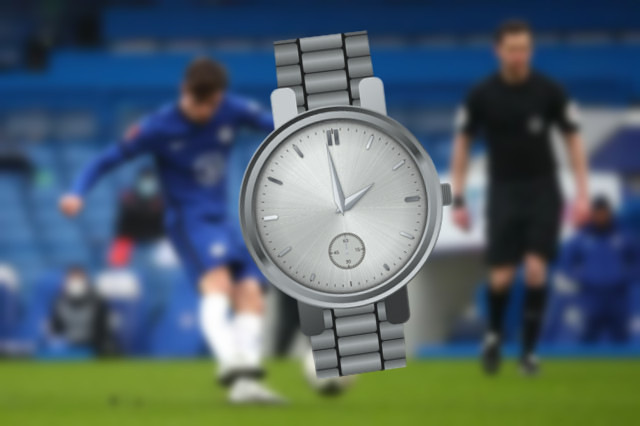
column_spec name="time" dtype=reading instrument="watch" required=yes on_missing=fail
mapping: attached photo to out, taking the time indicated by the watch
1:59
